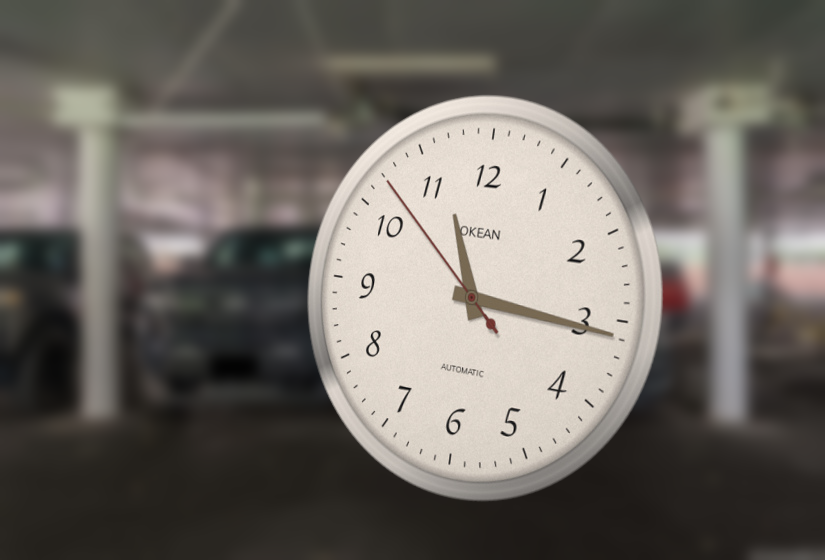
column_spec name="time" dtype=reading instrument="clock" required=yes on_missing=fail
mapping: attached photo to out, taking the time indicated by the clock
11:15:52
